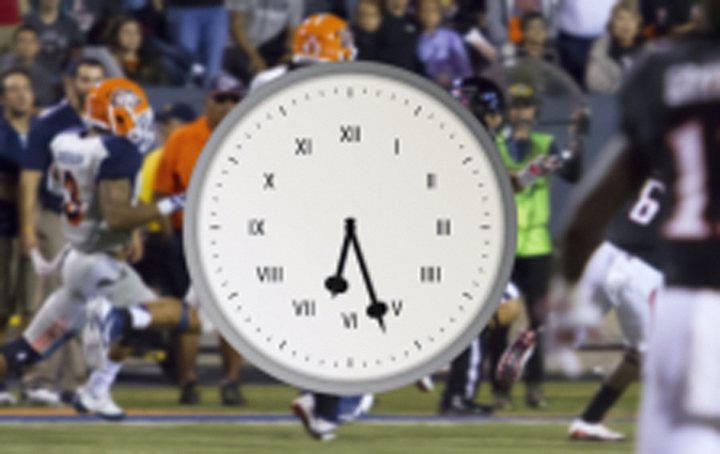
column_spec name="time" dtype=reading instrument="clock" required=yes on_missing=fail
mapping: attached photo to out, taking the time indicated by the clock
6:27
